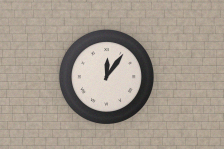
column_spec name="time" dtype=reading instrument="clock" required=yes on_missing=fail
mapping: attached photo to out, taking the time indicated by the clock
12:06
